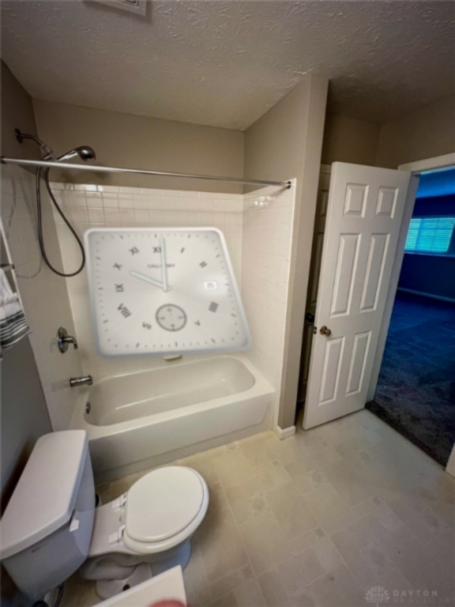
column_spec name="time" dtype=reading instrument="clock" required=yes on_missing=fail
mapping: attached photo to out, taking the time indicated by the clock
10:01
